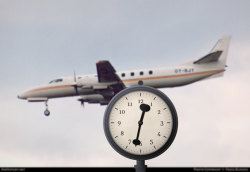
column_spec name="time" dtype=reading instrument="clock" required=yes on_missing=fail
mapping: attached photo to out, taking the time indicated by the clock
12:32
